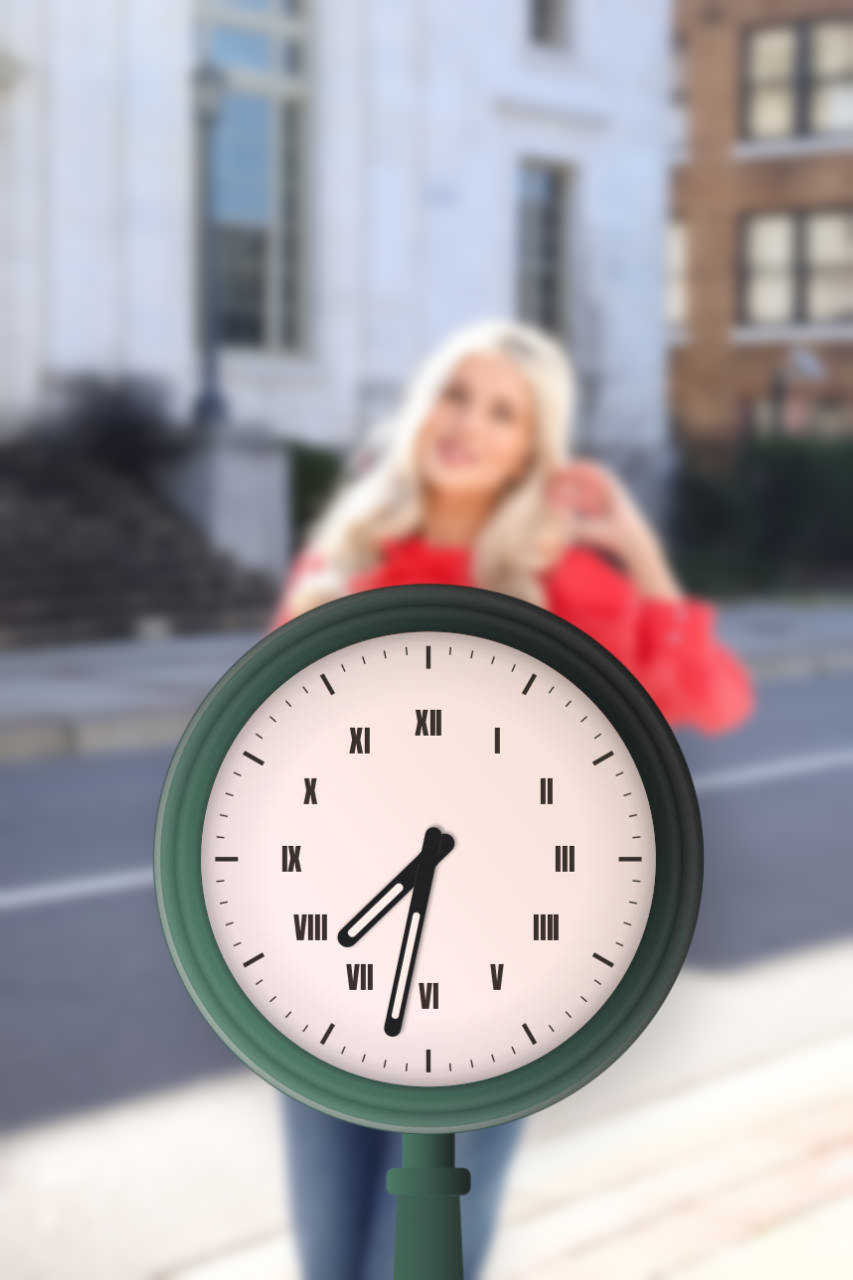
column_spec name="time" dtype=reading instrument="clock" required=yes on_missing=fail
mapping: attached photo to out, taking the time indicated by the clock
7:32
